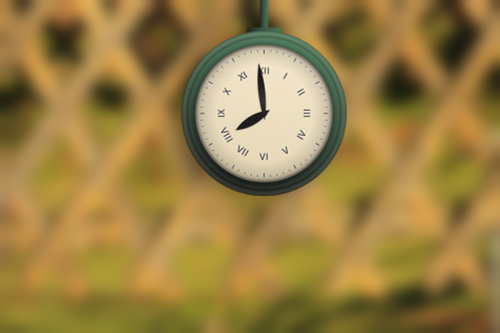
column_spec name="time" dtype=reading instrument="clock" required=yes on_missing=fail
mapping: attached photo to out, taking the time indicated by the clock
7:59
